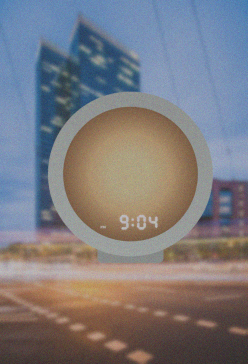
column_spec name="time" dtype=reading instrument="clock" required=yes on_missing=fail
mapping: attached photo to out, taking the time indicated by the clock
9:04
